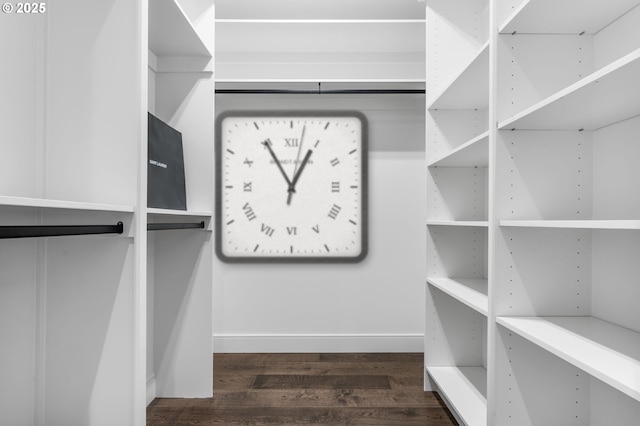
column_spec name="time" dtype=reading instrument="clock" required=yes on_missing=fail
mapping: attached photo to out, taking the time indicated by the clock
12:55:02
